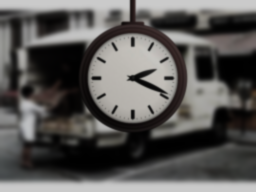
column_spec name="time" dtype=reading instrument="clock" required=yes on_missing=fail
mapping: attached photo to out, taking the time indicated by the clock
2:19
